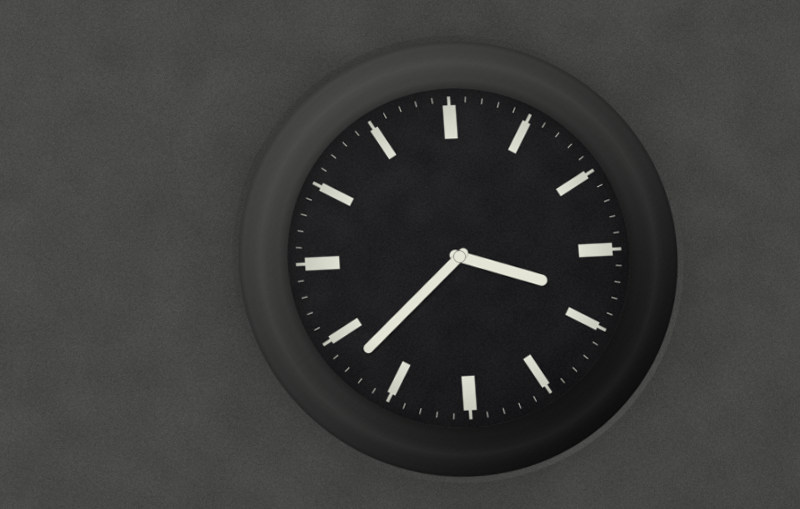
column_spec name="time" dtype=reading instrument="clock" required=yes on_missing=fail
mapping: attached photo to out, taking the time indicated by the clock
3:38
